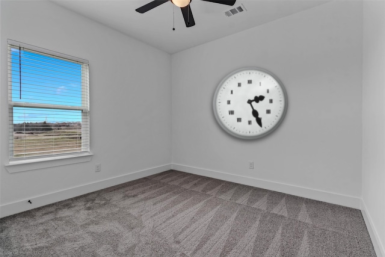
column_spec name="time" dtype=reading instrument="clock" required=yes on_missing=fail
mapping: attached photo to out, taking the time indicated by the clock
2:26
